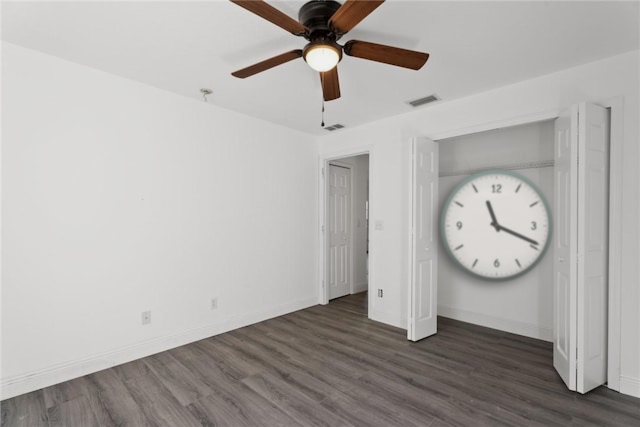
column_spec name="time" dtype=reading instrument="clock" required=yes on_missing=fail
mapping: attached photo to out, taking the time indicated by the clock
11:19
